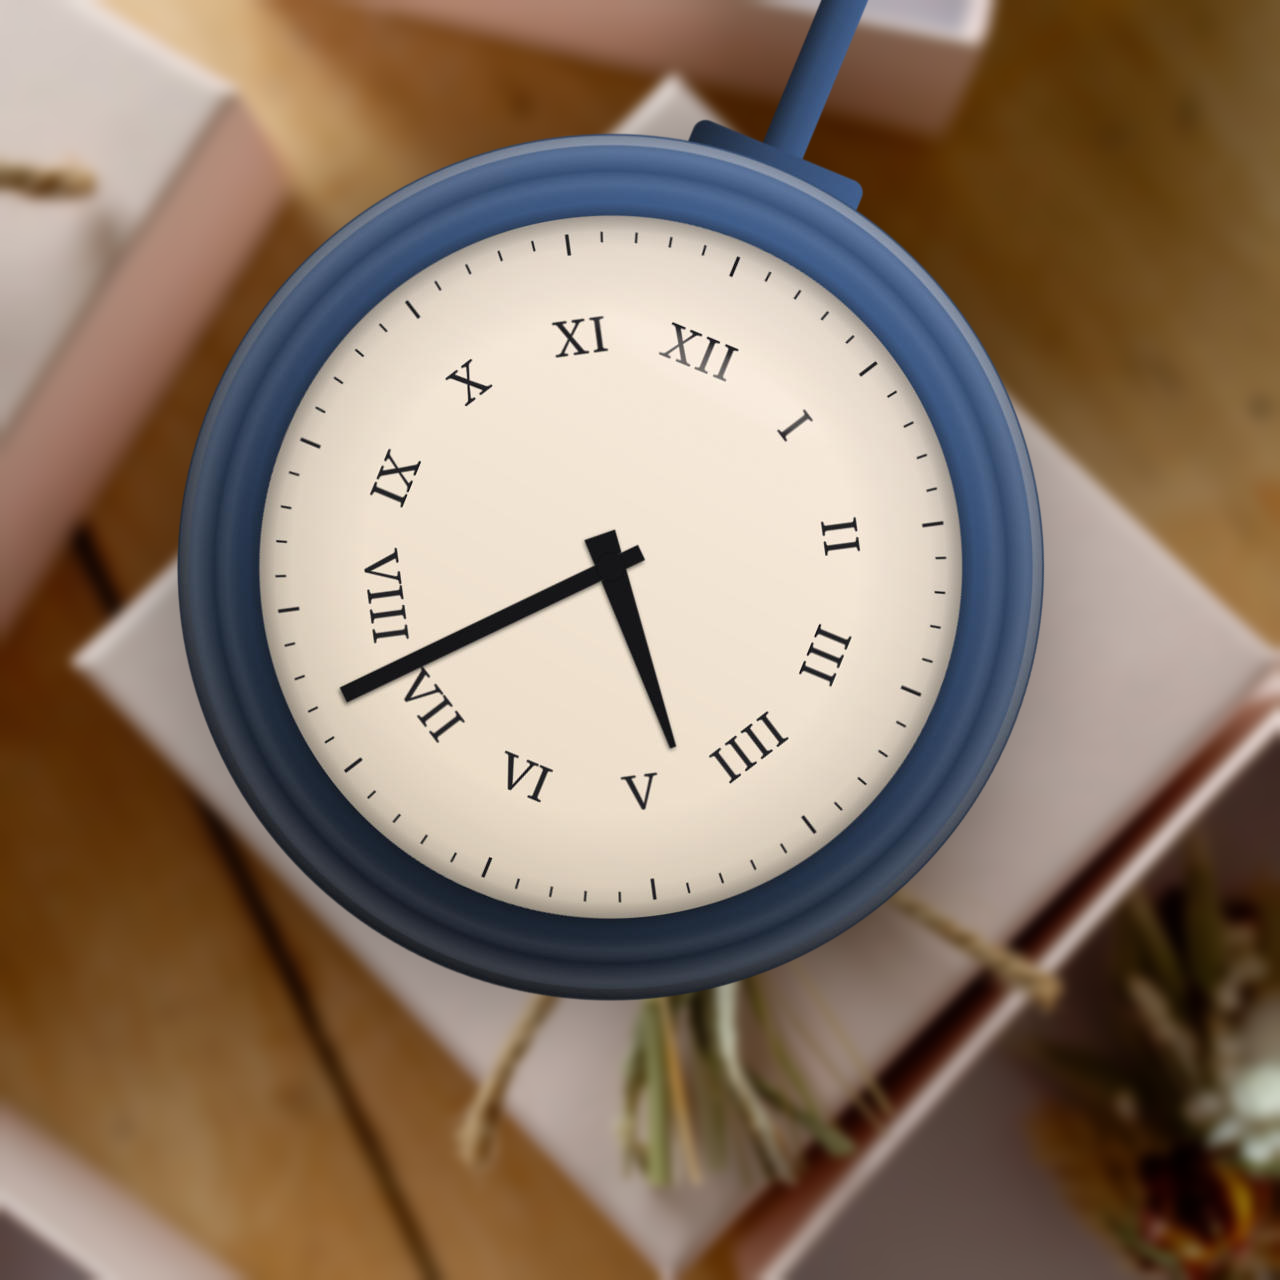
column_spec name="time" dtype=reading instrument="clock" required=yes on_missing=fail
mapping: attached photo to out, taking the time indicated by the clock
4:37
